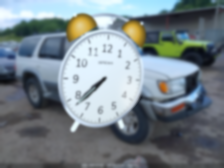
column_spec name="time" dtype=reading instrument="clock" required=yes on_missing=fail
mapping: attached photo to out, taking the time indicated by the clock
7:38
